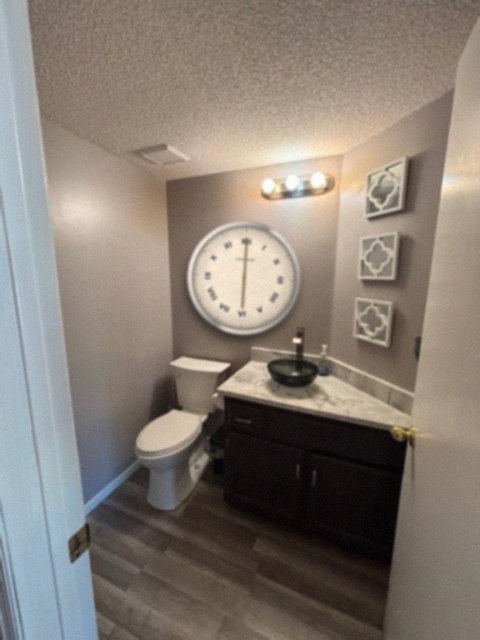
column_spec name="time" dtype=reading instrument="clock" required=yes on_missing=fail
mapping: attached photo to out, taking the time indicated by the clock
6:00
